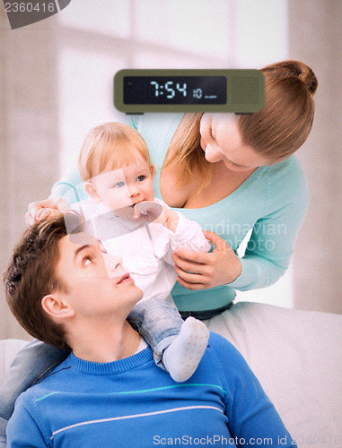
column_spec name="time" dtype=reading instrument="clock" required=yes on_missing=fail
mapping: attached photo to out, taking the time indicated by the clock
7:54:10
